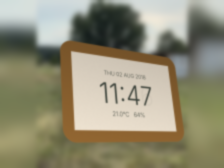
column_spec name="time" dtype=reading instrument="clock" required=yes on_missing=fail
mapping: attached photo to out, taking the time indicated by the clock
11:47
